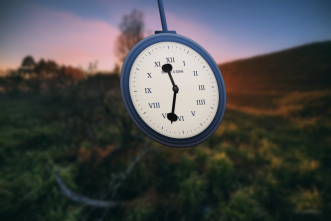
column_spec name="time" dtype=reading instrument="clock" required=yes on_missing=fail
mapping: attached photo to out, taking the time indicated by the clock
11:33
